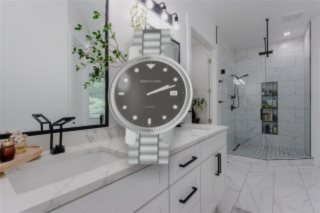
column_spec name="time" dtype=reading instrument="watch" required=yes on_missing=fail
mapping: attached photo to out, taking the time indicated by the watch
2:12
